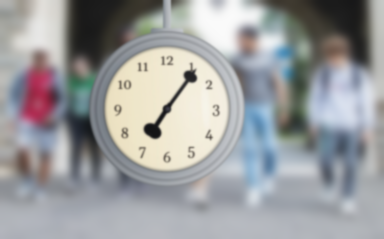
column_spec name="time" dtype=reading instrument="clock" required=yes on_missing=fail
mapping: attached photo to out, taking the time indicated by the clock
7:06
